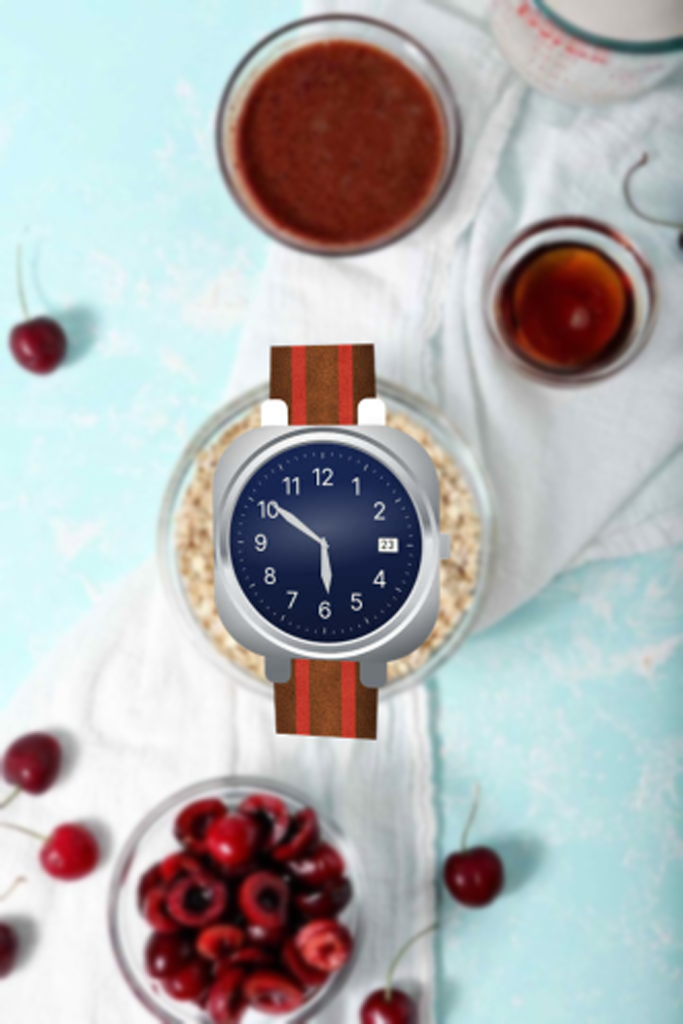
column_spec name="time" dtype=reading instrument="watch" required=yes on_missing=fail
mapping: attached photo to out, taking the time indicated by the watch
5:51
